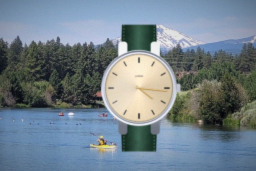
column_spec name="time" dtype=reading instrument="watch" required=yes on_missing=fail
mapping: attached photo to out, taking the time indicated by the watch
4:16
